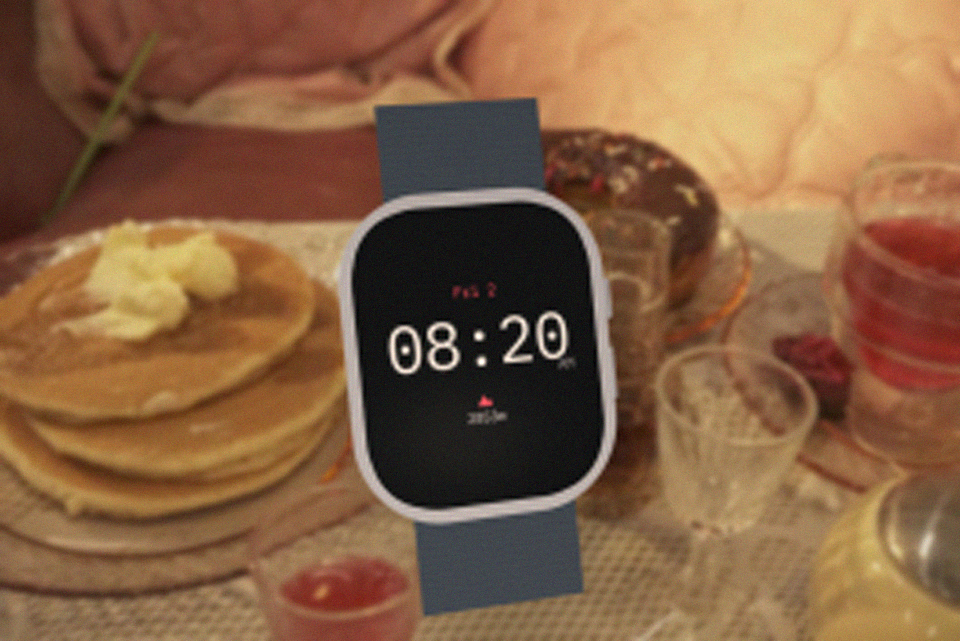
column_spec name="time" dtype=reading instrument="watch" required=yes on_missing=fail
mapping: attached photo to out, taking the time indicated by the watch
8:20
